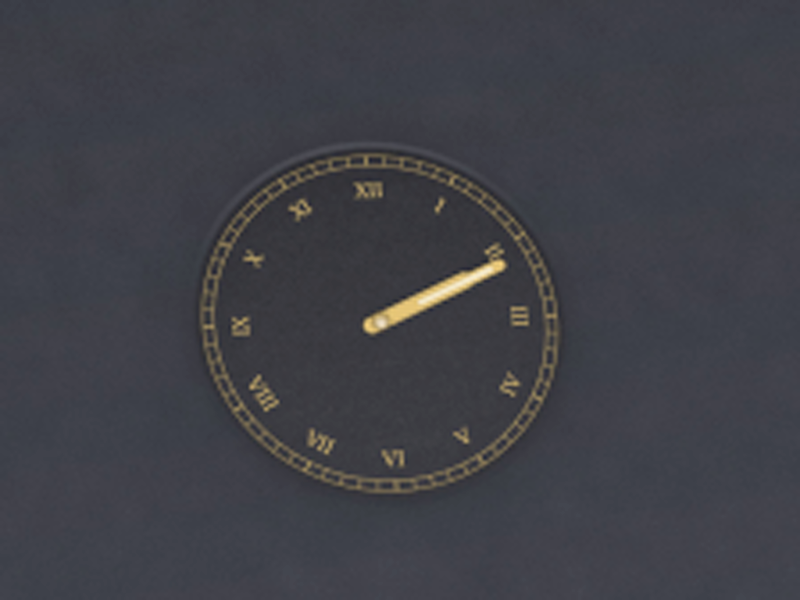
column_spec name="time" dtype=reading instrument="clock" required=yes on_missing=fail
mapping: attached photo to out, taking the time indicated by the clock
2:11
